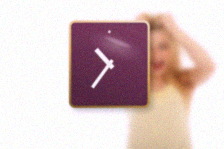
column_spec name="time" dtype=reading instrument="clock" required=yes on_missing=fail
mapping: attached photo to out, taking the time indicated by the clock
10:36
